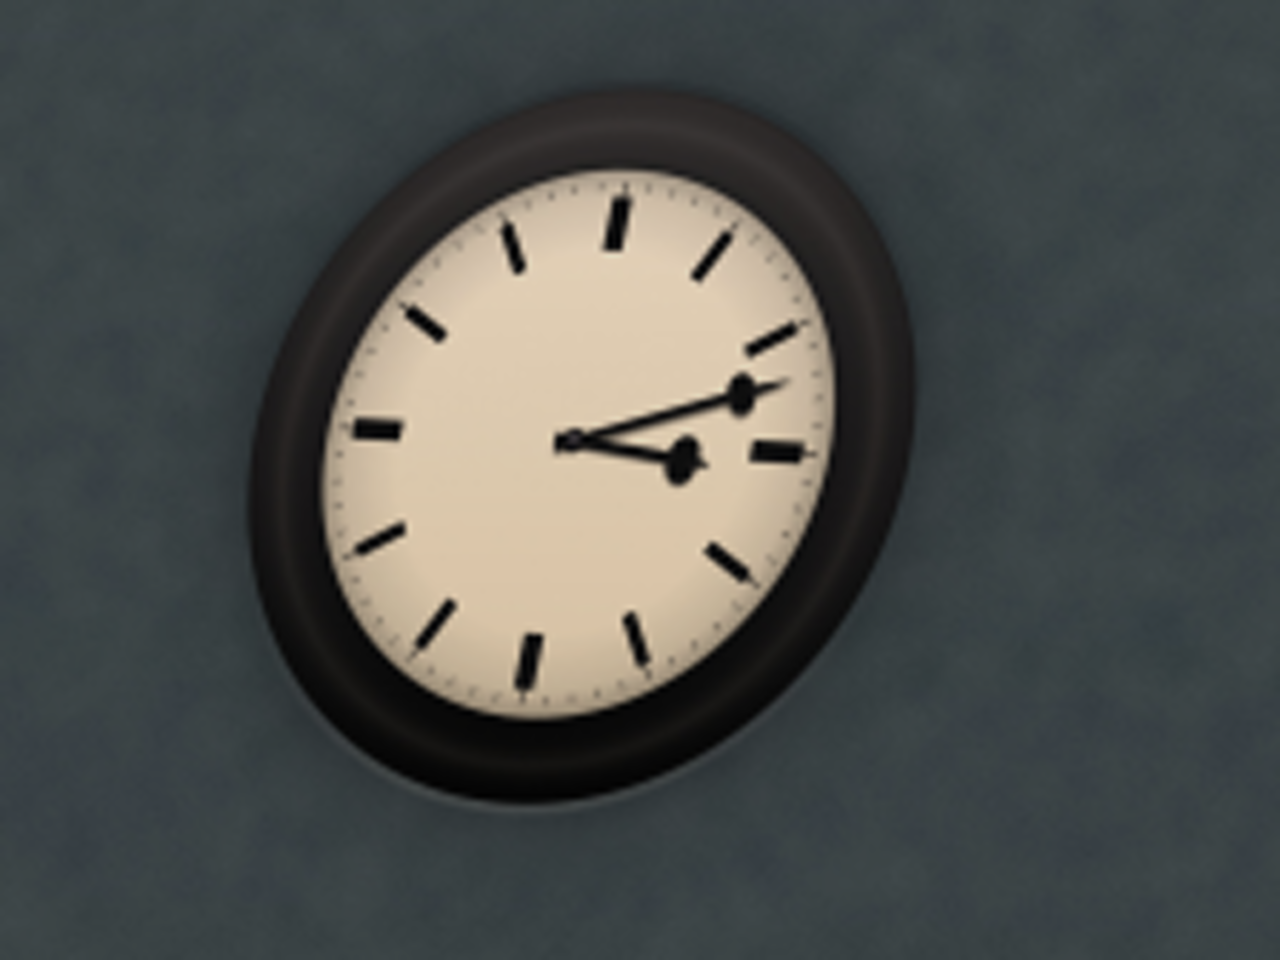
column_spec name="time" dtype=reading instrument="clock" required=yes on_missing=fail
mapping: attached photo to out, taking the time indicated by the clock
3:12
